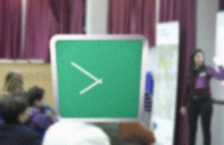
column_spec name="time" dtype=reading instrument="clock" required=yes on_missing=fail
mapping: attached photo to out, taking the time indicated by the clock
7:51
